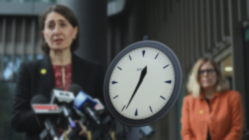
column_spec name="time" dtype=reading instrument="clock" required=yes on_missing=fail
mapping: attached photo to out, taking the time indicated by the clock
12:34
